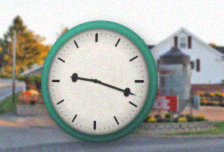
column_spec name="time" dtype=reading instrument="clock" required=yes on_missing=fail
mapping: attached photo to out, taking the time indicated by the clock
9:18
